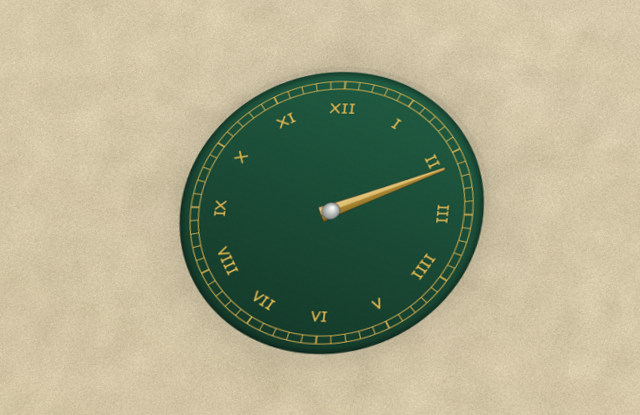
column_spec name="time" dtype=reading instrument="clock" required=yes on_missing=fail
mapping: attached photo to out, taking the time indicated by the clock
2:11
